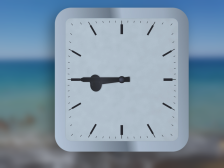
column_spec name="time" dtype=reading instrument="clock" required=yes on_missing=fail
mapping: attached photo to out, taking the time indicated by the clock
8:45
